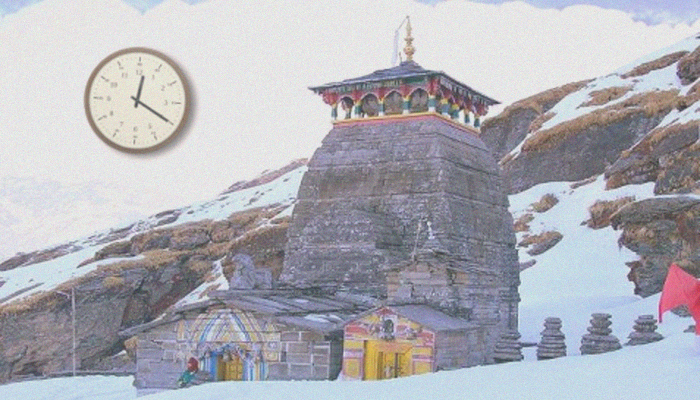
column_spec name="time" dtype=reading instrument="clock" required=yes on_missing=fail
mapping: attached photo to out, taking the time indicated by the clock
12:20
